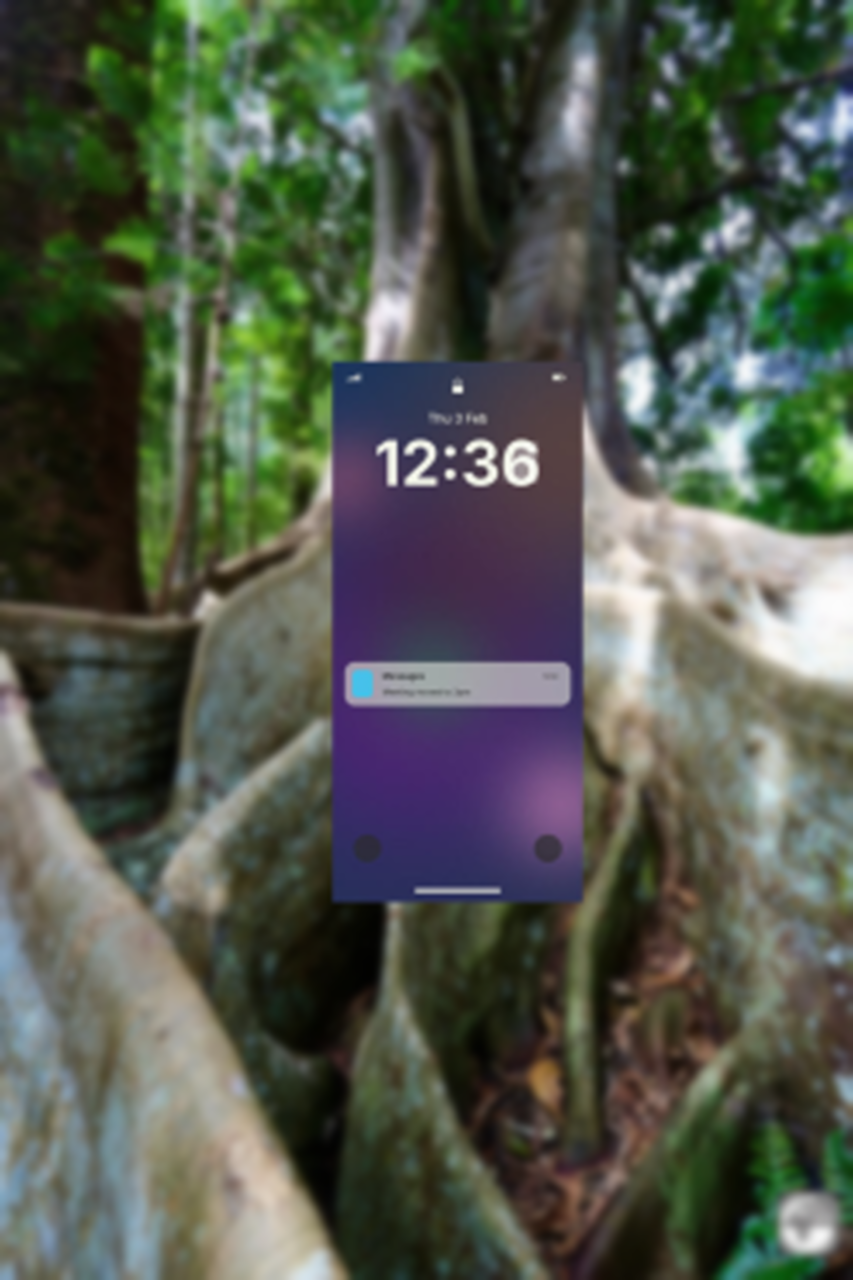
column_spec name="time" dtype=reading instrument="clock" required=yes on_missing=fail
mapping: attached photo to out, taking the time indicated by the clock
12:36
